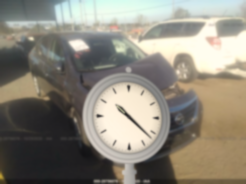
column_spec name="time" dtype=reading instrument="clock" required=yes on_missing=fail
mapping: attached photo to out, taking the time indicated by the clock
10:22
